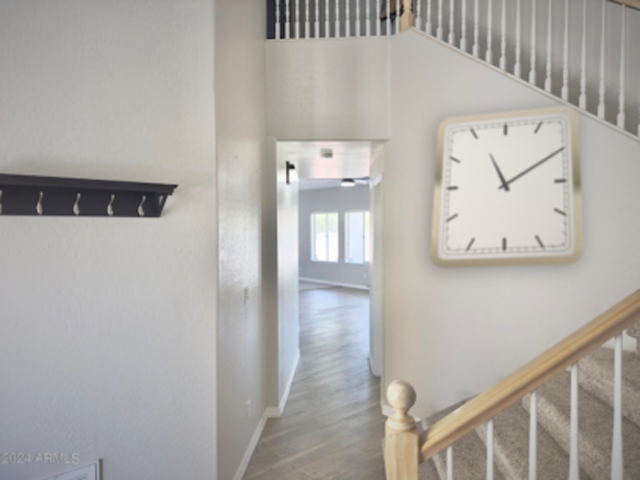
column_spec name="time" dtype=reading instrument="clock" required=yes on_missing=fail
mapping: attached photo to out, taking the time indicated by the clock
11:10
